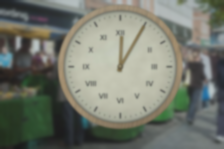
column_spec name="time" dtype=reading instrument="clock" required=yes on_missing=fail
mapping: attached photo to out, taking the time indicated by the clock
12:05
